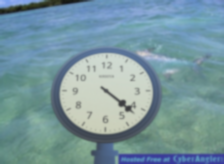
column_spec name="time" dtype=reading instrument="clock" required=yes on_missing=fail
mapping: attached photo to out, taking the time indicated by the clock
4:22
